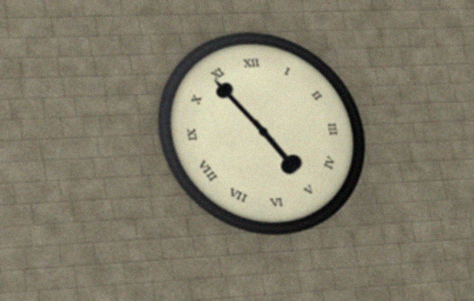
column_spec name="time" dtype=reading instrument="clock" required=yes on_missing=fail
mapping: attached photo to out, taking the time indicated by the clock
4:54
